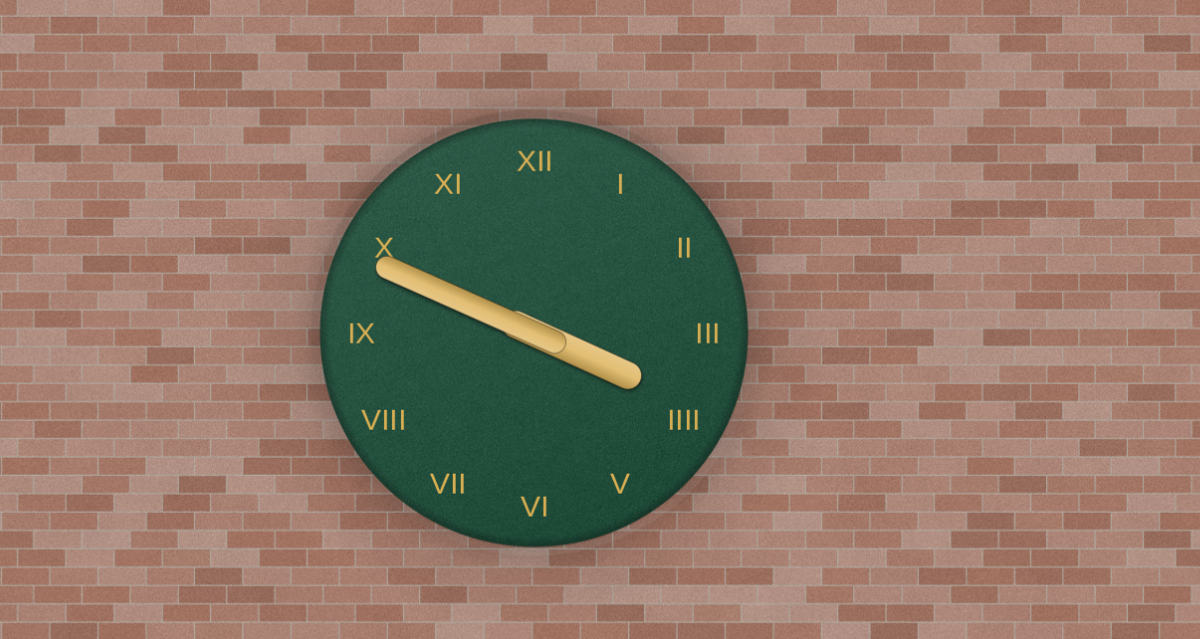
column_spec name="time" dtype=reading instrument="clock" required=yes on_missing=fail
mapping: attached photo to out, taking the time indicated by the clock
3:49
